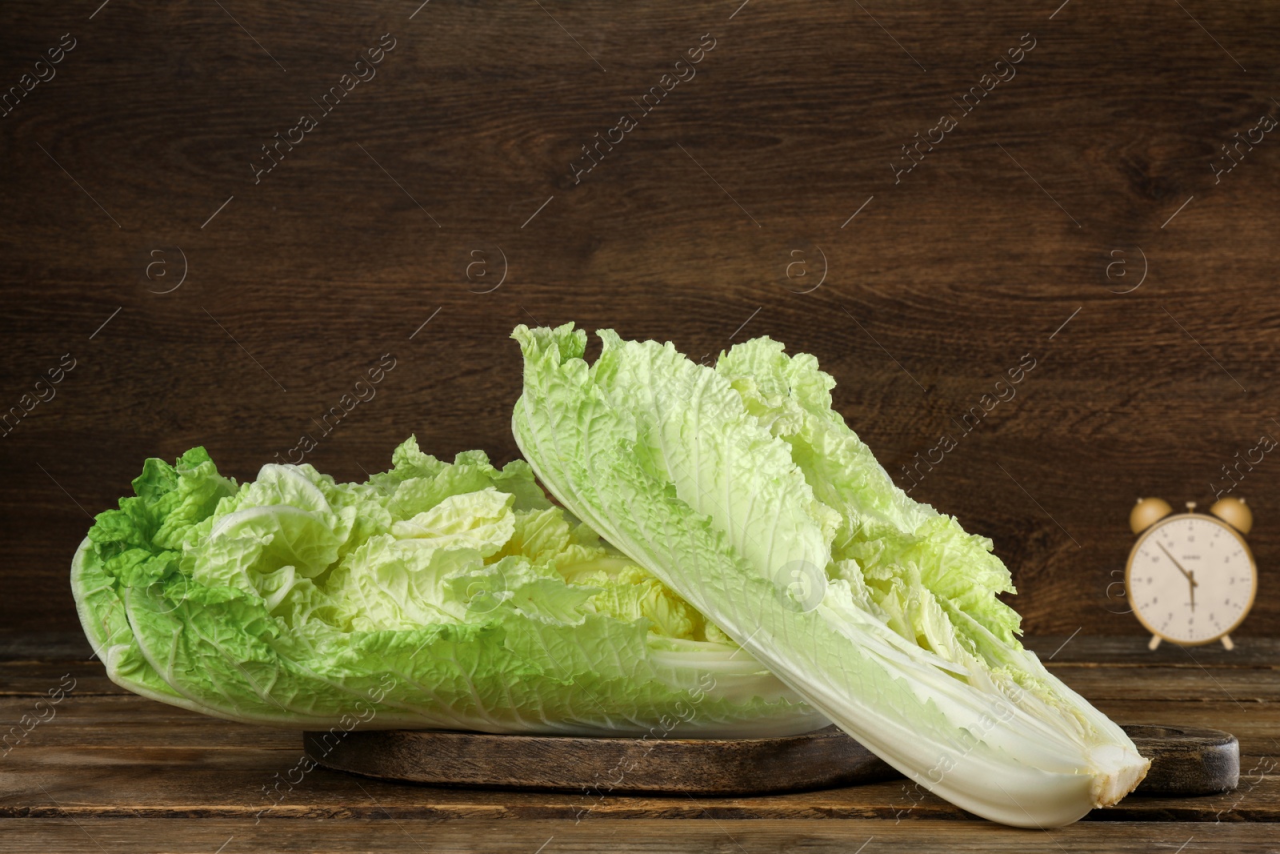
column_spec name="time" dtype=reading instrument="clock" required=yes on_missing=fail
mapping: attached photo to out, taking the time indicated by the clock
5:53
